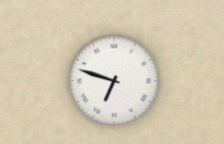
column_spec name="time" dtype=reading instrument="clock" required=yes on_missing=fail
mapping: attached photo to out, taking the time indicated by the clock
6:48
